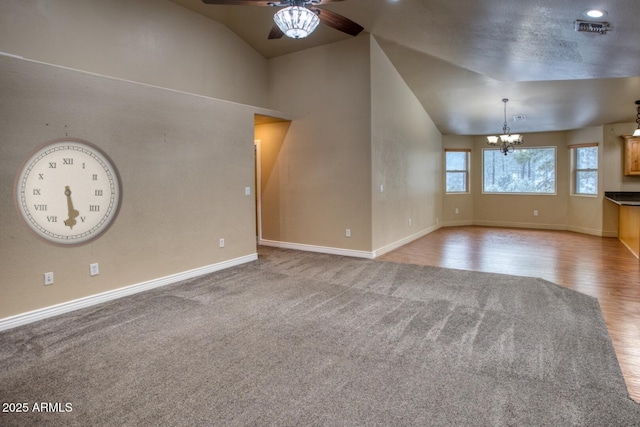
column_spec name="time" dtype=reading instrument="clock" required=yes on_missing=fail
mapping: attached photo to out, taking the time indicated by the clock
5:29
